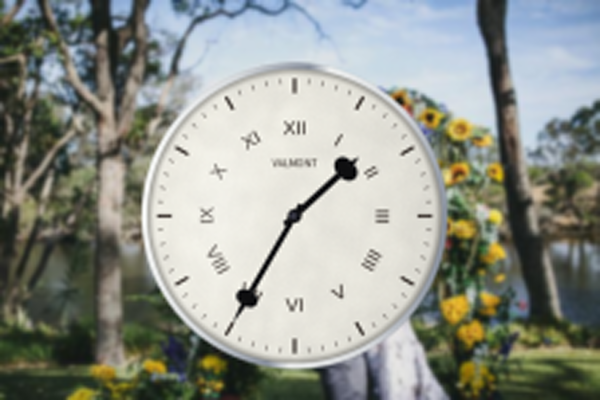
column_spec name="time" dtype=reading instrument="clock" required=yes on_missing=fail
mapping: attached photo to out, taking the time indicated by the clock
1:35
